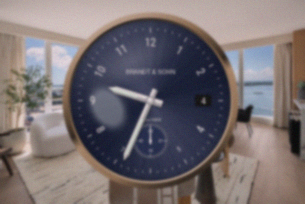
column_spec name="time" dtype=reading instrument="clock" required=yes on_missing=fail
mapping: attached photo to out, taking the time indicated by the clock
9:34
